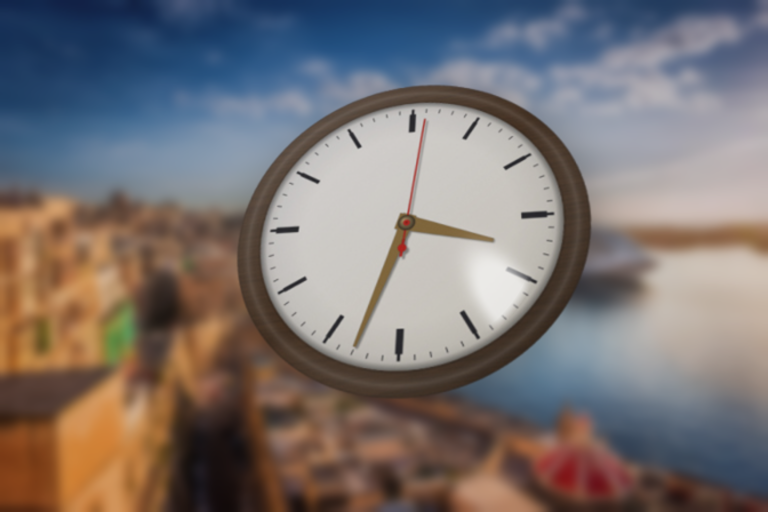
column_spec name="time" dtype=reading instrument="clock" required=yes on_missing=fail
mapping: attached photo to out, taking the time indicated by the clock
3:33:01
